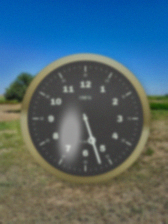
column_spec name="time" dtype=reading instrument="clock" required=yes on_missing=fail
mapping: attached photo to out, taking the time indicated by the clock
5:27
